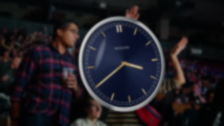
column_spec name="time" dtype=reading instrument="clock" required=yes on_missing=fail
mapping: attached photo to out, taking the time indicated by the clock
3:40
